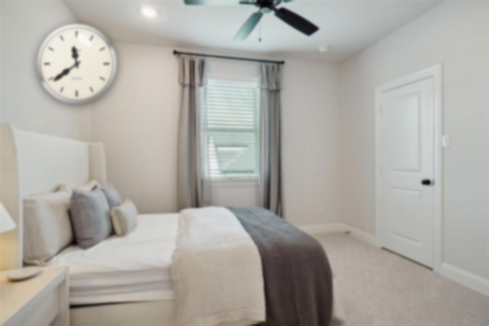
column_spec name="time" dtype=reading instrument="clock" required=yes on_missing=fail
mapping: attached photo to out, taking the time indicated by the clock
11:39
